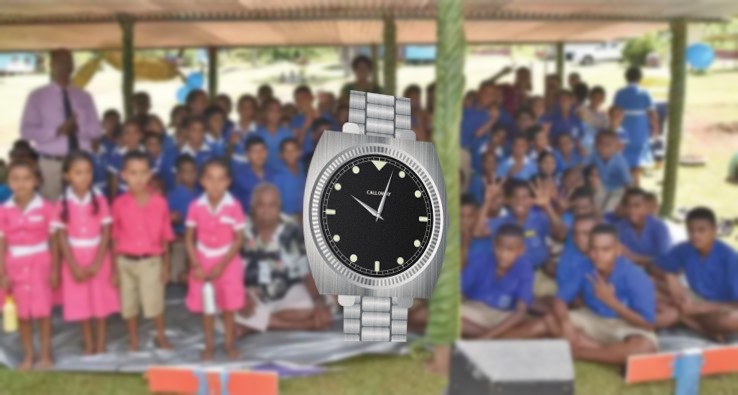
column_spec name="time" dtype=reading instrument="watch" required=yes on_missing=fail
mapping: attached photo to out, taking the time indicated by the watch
10:03
